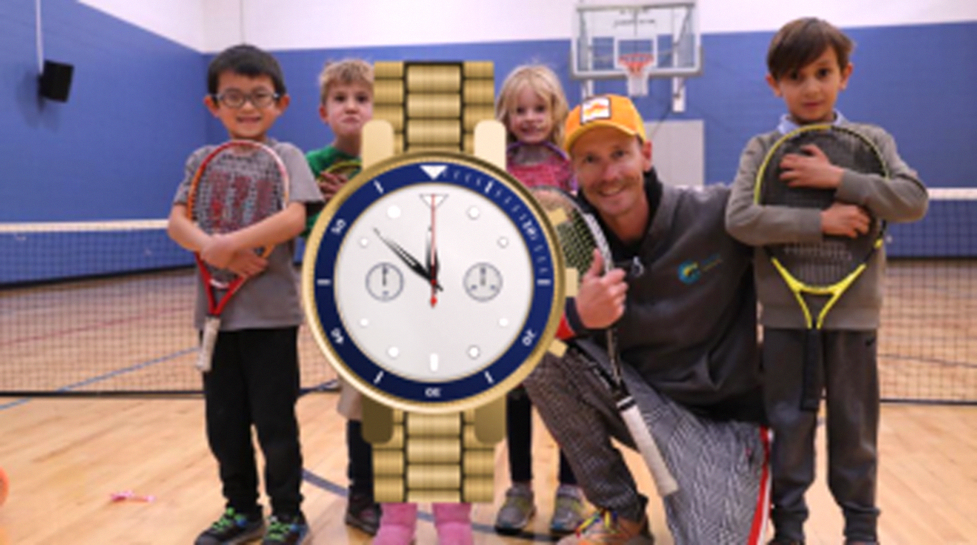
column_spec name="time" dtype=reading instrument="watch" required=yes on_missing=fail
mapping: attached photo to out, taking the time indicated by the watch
11:52
